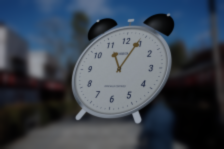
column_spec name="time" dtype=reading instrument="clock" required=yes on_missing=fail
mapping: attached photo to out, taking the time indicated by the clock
11:04
